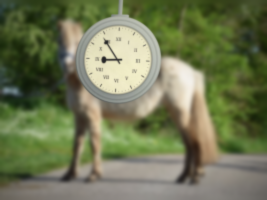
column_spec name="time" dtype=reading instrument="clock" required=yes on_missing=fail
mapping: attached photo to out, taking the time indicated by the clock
8:54
